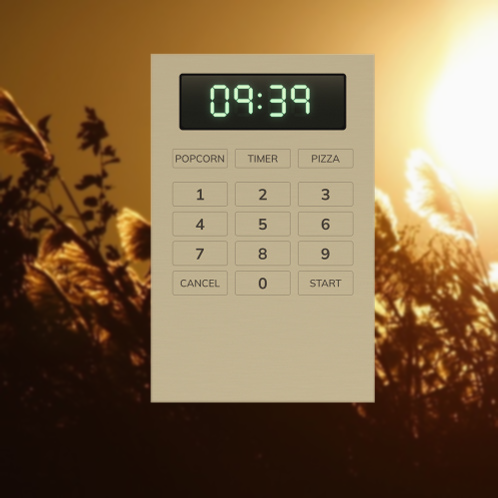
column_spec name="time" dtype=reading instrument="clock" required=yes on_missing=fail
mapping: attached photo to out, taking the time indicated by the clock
9:39
